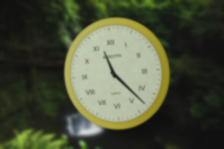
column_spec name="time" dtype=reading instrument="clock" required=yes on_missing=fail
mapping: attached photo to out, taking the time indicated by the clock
11:23
